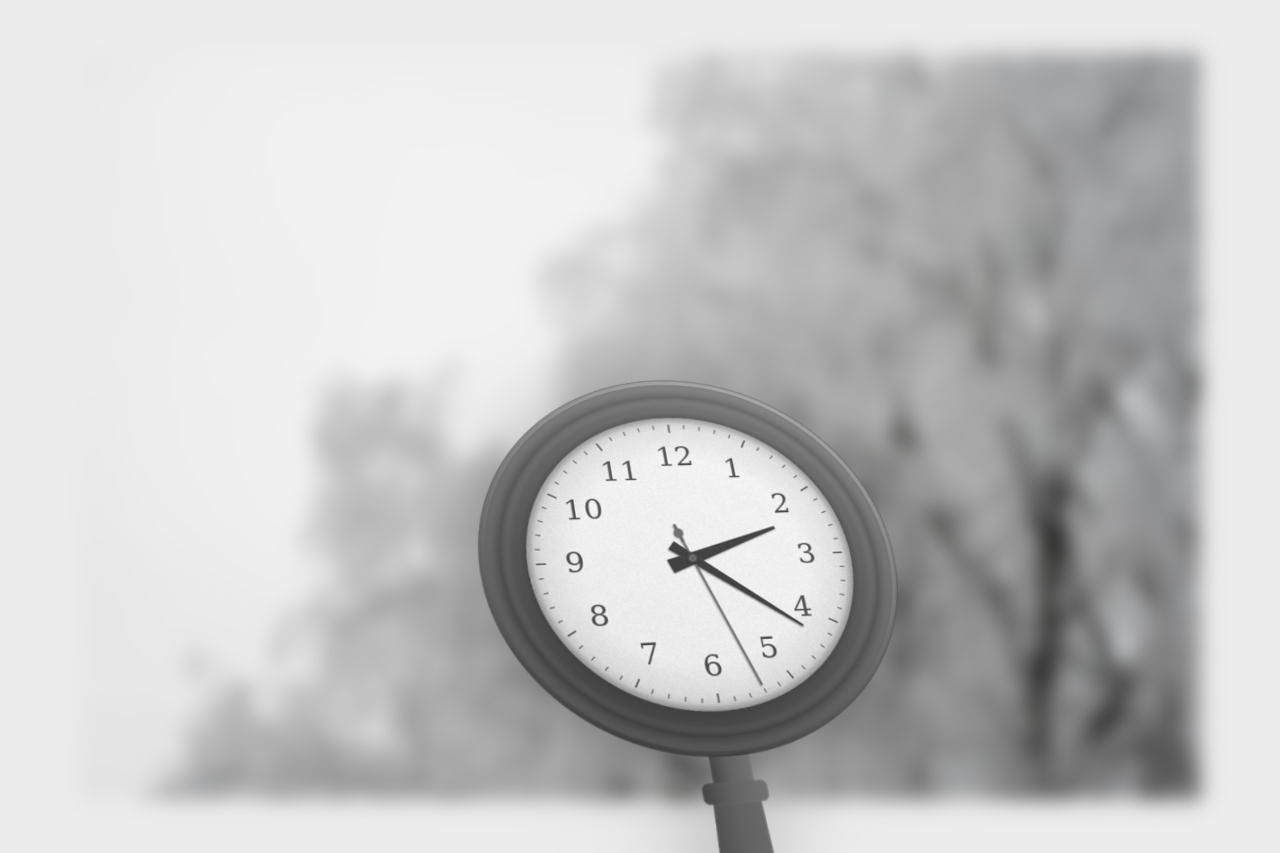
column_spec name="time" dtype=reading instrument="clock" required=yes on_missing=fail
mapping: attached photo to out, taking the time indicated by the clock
2:21:27
